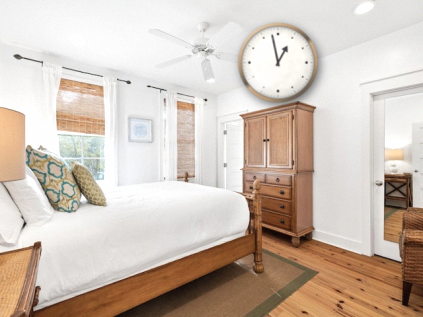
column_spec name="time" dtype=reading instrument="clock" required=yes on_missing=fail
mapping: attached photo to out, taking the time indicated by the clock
12:58
